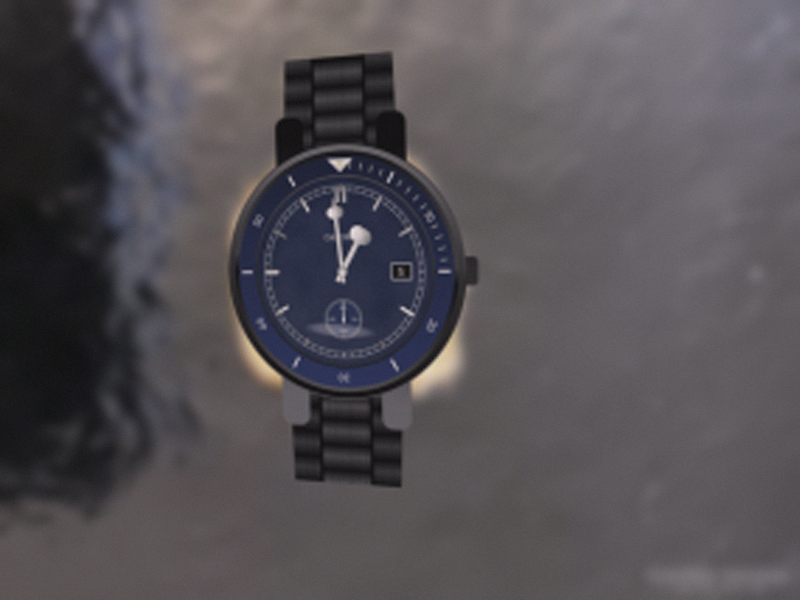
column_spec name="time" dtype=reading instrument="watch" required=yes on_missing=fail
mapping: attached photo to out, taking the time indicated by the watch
12:59
